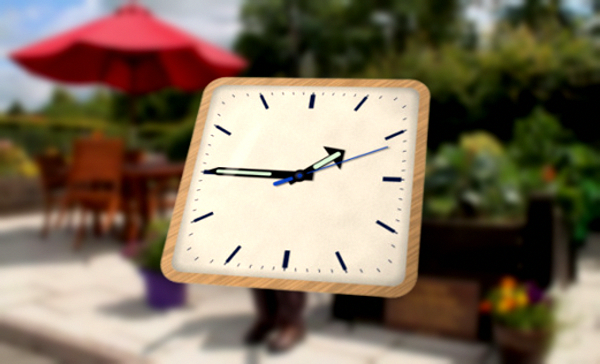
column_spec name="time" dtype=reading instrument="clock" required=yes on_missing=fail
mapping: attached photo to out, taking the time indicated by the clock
1:45:11
